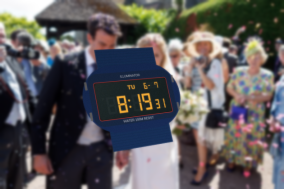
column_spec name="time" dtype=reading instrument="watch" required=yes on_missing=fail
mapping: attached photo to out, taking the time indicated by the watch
8:19:31
